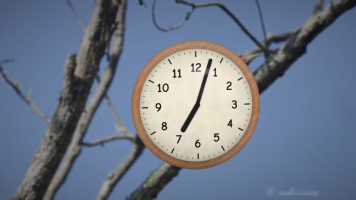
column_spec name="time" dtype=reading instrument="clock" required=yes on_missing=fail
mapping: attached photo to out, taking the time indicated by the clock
7:03
